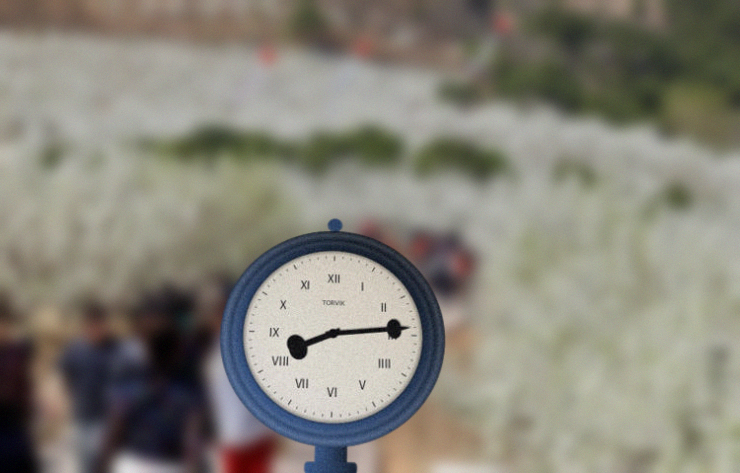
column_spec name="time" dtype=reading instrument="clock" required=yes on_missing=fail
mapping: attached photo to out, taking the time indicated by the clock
8:14
